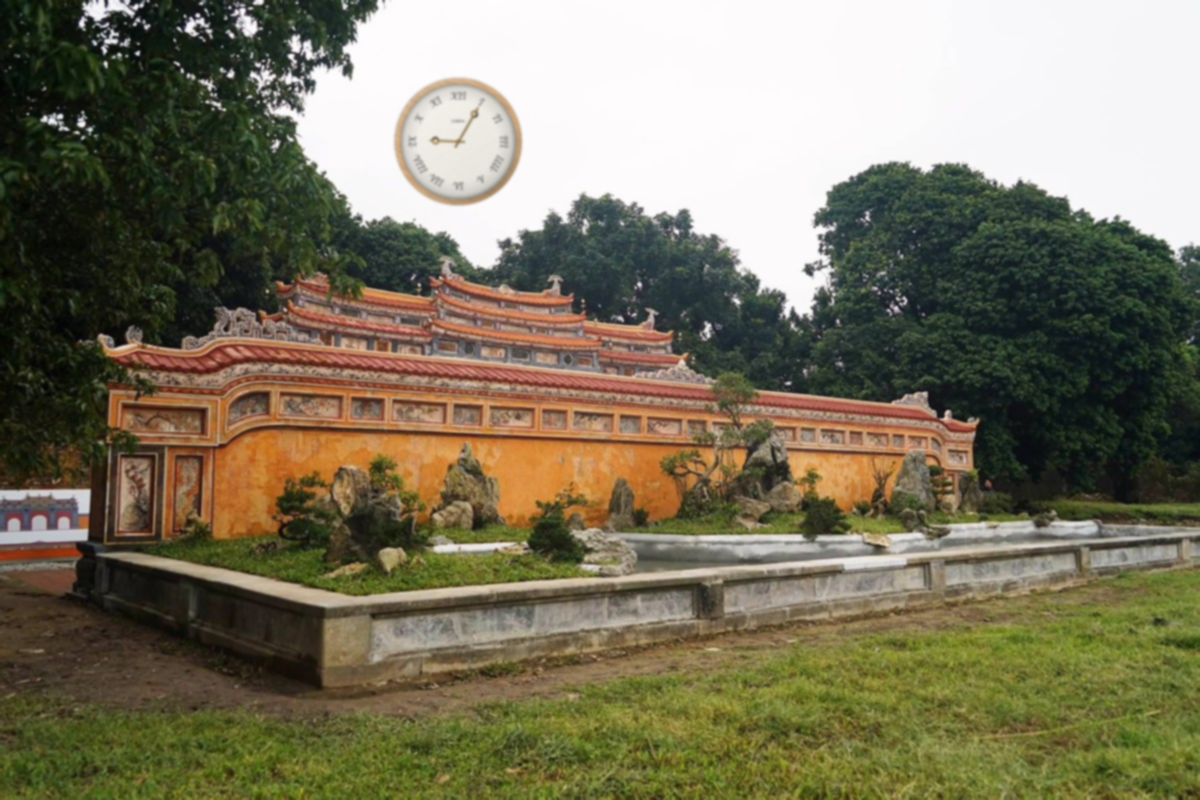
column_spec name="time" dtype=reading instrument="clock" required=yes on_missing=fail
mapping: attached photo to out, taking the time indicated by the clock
9:05
